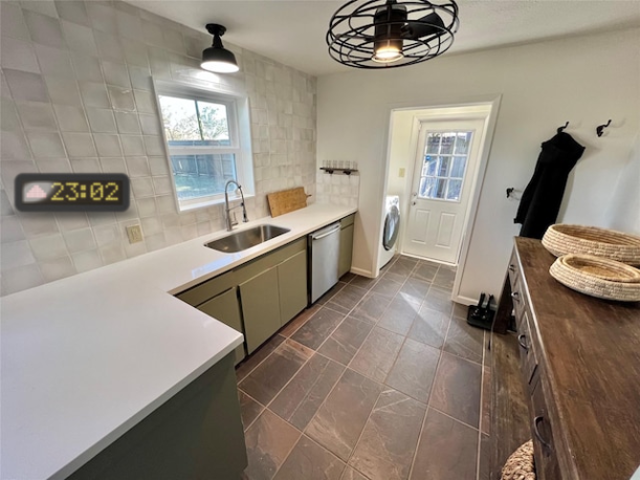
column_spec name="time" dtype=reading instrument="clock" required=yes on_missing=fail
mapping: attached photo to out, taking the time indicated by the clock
23:02
